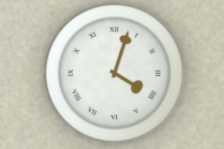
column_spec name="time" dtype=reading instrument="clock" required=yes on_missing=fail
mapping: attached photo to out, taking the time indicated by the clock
4:03
